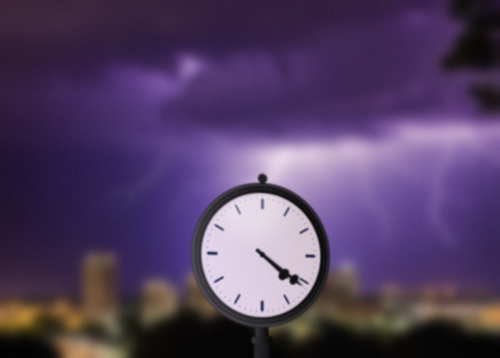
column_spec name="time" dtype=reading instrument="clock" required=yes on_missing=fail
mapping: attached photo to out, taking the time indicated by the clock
4:21
